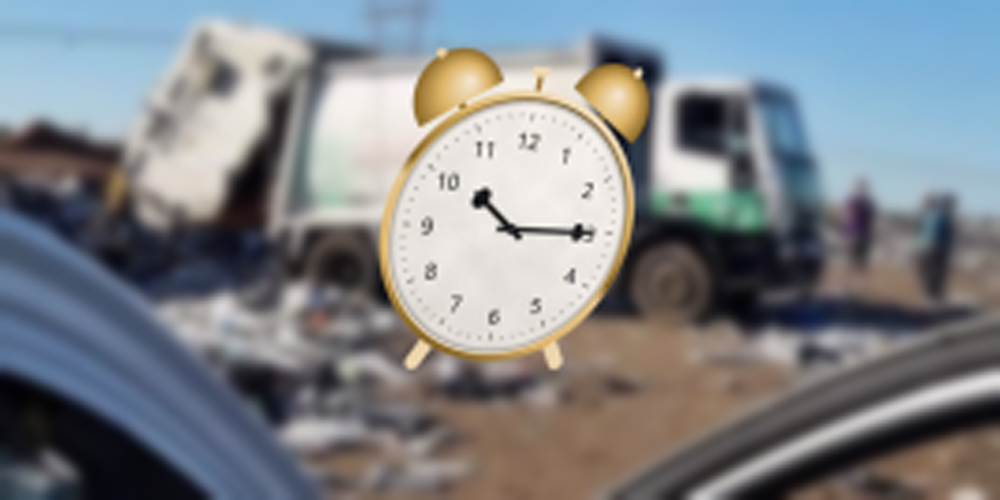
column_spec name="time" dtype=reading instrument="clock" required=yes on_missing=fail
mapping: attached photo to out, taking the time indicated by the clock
10:15
